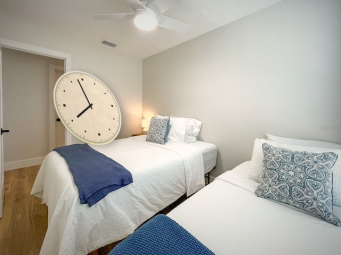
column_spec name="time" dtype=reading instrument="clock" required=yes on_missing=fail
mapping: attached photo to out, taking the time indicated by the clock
7:58
